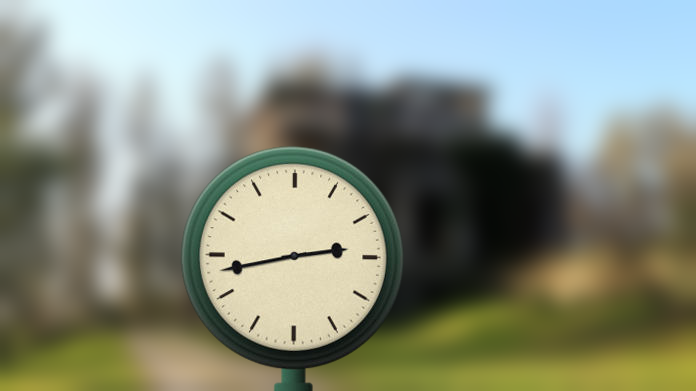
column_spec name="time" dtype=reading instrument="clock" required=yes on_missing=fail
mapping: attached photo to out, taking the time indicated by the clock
2:43
